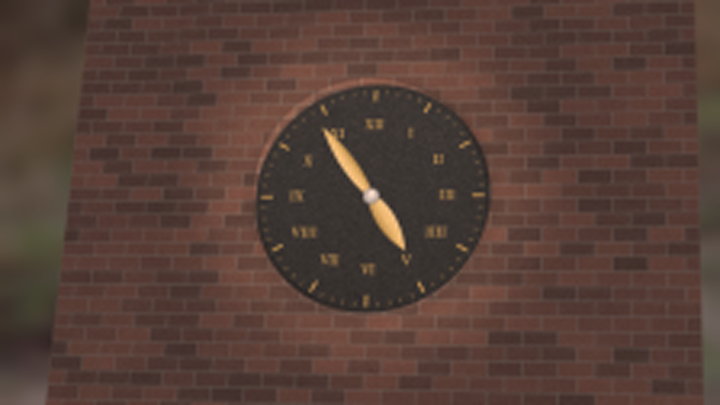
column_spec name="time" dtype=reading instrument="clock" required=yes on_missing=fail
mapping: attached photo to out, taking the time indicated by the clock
4:54
